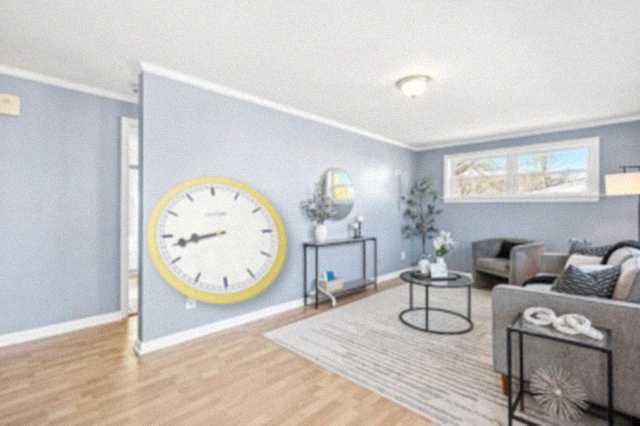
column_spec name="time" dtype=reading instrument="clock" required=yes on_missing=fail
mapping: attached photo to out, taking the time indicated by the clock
8:43
